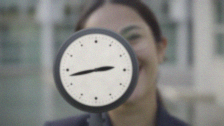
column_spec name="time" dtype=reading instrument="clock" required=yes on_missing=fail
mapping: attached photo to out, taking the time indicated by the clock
2:43
